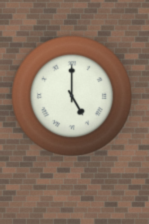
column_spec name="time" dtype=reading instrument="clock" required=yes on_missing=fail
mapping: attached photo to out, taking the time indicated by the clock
5:00
